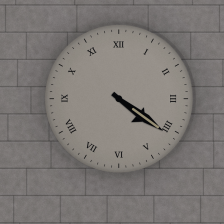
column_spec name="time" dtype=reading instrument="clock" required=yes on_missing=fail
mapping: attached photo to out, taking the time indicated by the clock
4:21
